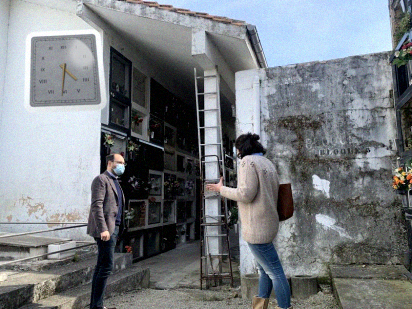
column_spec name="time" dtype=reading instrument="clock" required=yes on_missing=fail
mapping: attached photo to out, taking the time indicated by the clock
4:31
